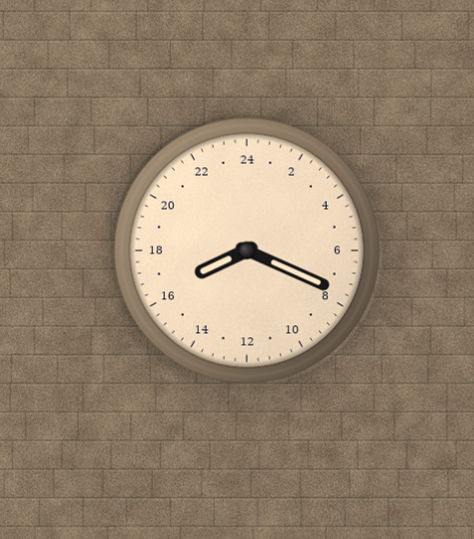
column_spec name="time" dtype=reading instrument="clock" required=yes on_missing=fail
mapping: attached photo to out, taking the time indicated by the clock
16:19
